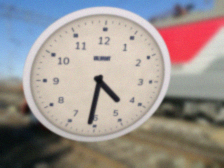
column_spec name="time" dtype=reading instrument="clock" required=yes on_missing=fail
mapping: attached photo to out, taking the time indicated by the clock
4:31
